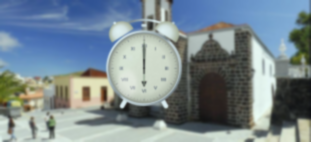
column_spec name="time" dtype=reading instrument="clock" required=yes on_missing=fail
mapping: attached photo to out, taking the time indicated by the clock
6:00
